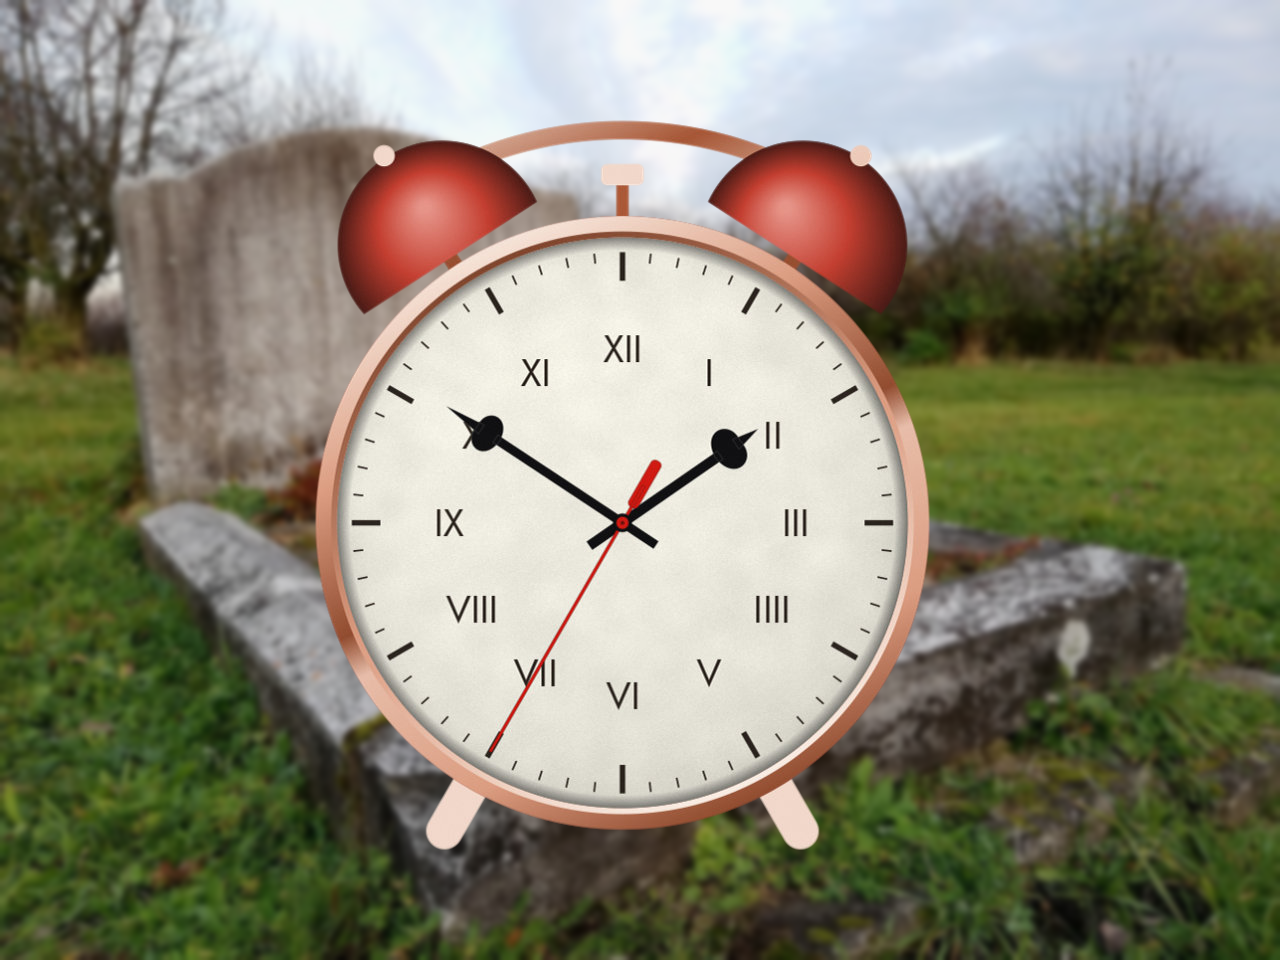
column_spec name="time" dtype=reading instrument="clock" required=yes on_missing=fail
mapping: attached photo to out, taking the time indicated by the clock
1:50:35
